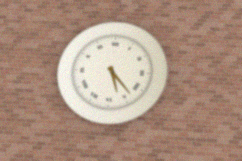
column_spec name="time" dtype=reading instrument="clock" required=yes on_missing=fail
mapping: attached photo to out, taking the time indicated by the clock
5:23
